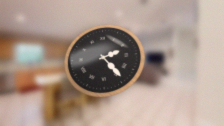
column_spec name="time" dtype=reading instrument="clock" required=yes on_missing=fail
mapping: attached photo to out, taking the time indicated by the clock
2:24
